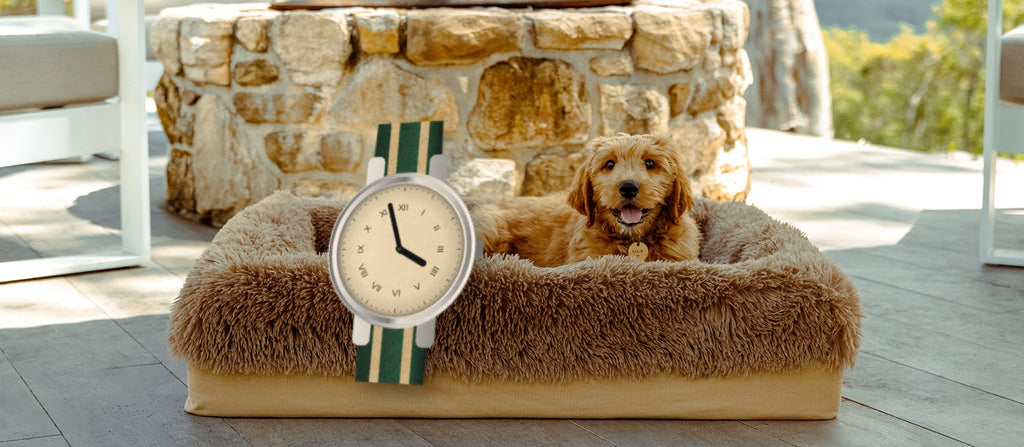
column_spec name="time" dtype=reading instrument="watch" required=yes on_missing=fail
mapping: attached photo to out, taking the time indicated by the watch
3:57
